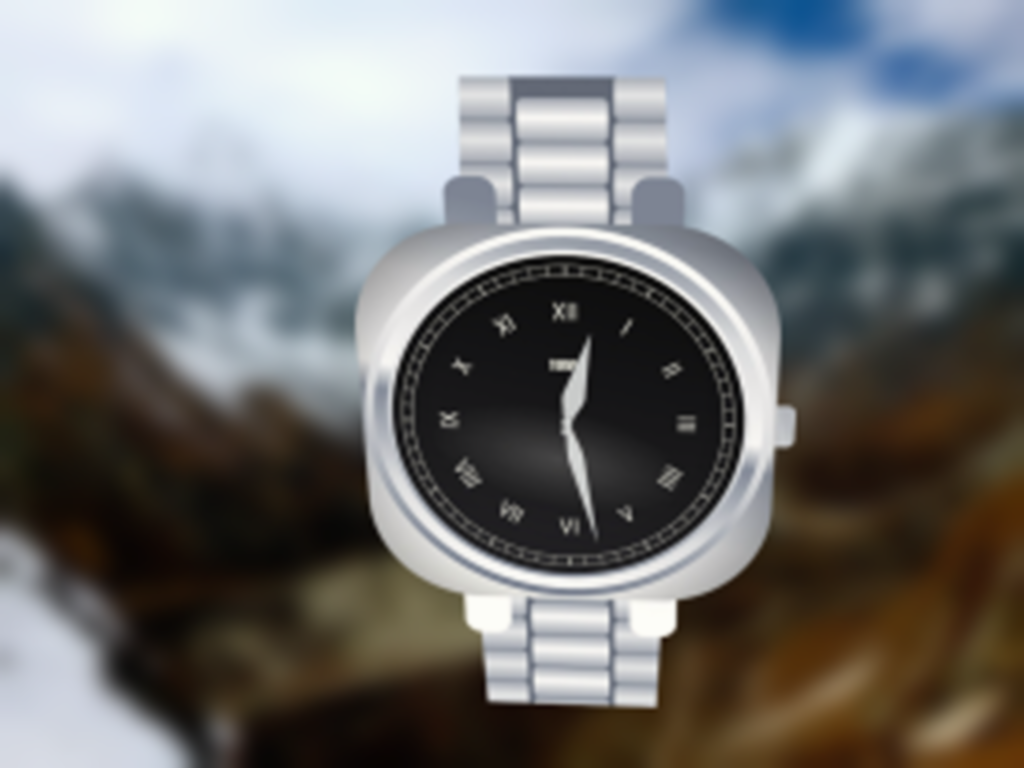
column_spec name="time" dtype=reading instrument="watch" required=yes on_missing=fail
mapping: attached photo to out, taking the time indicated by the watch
12:28
